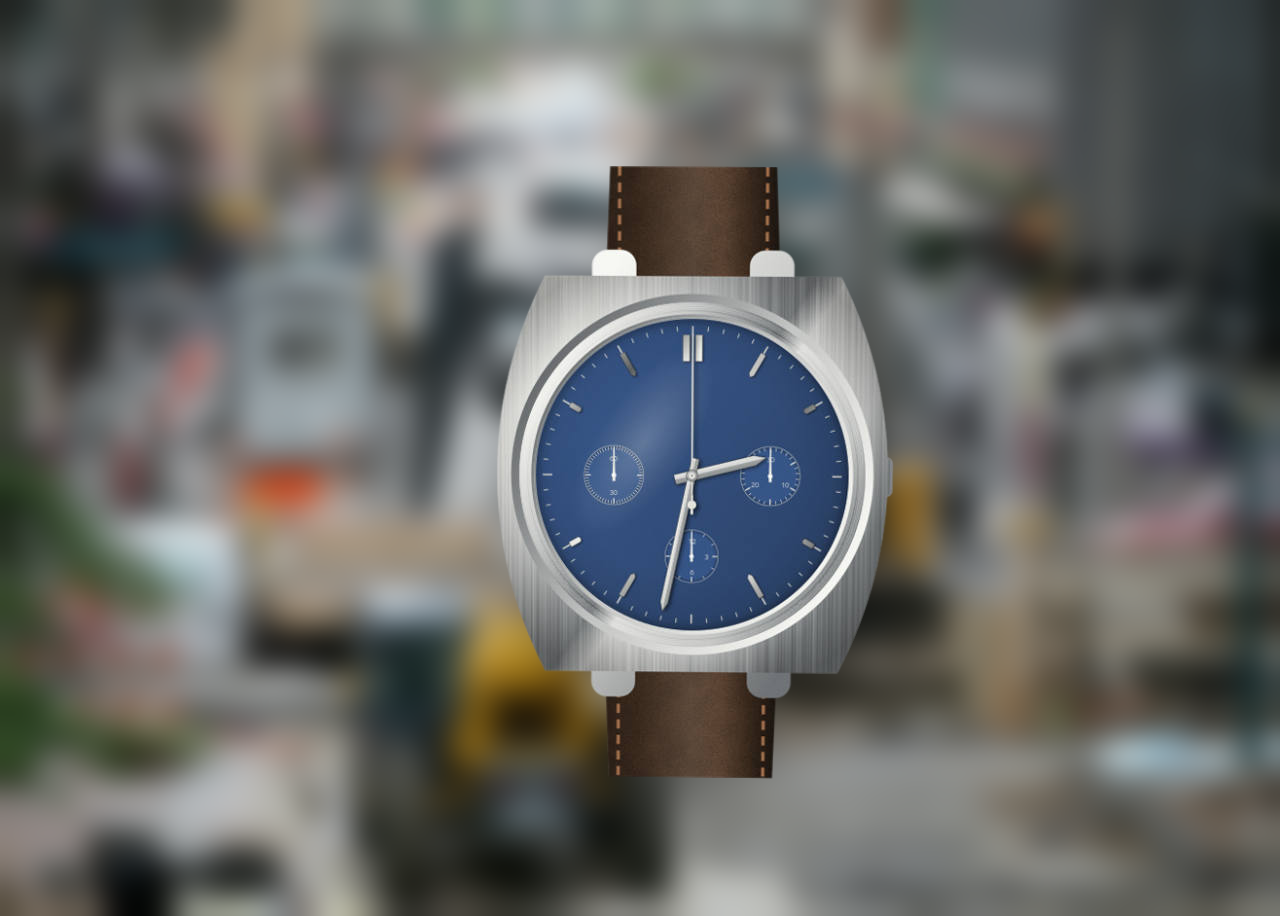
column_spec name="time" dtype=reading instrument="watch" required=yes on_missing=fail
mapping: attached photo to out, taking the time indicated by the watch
2:32
